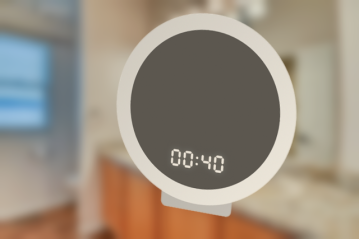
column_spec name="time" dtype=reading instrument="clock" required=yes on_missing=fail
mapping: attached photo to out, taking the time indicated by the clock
0:40
